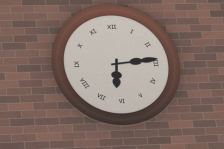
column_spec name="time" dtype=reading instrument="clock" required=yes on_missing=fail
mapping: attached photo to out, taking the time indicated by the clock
6:14
